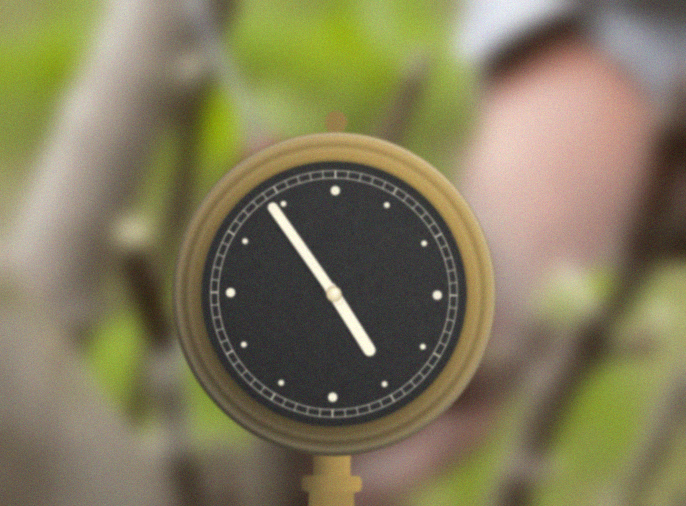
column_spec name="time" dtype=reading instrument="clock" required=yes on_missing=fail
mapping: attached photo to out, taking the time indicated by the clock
4:54
